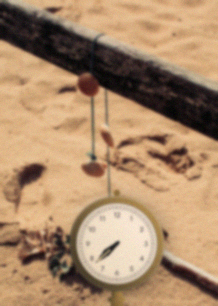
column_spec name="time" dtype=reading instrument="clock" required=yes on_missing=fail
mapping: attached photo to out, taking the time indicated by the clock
7:38
